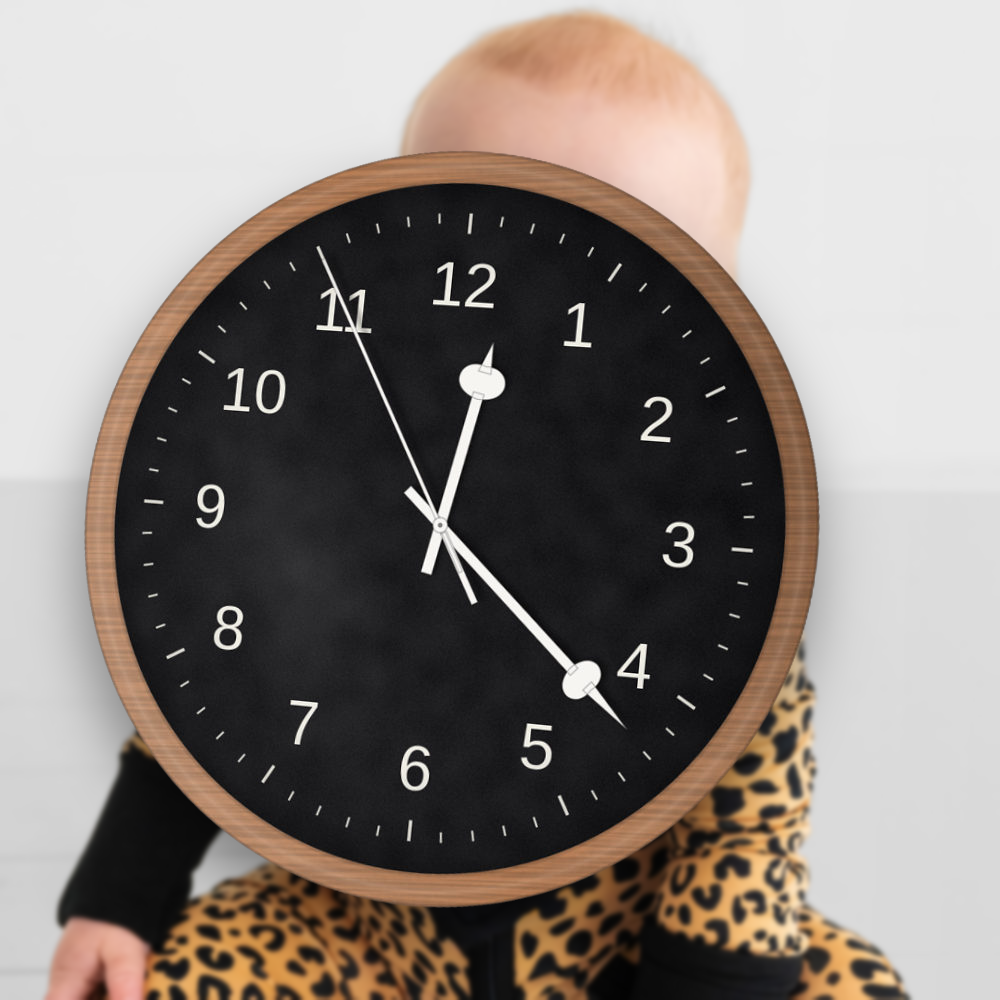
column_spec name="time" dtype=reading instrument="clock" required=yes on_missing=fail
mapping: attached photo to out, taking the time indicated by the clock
12:21:55
